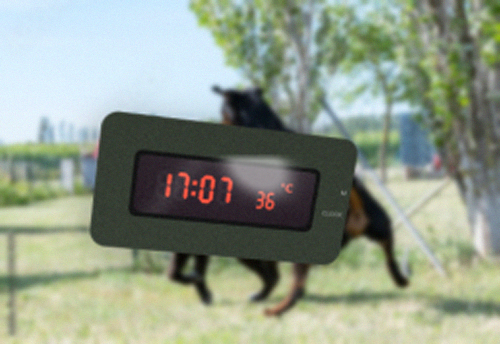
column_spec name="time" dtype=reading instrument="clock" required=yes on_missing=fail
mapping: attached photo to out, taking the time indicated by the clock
17:07
